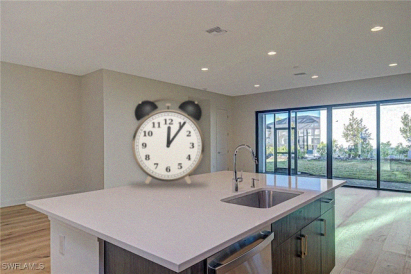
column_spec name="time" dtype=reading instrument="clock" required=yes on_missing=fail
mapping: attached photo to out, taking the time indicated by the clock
12:06
